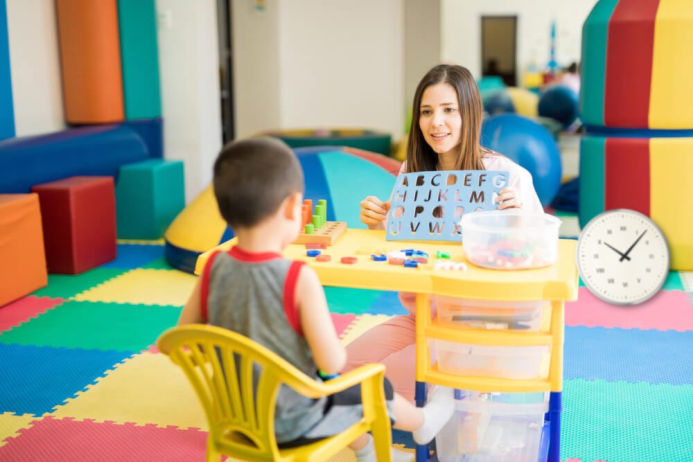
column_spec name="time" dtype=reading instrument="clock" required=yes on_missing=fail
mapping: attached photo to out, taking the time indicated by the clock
10:07
